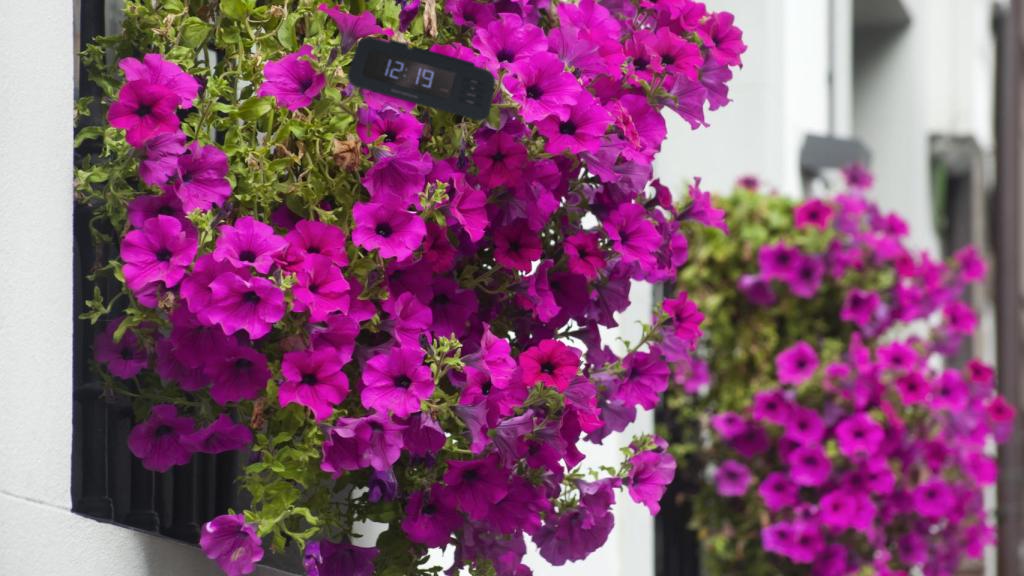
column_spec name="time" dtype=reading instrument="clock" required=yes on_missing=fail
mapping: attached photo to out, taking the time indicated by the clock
12:19
